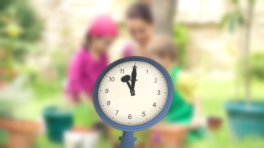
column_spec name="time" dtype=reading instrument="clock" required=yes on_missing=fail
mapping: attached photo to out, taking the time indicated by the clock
11:00
